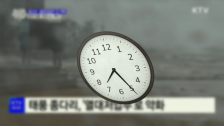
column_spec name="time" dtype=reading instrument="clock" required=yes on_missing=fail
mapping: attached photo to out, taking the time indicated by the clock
7:25
